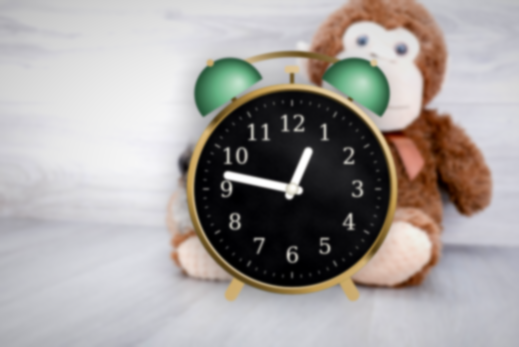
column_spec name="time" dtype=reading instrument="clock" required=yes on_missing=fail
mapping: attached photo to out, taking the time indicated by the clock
12:47
